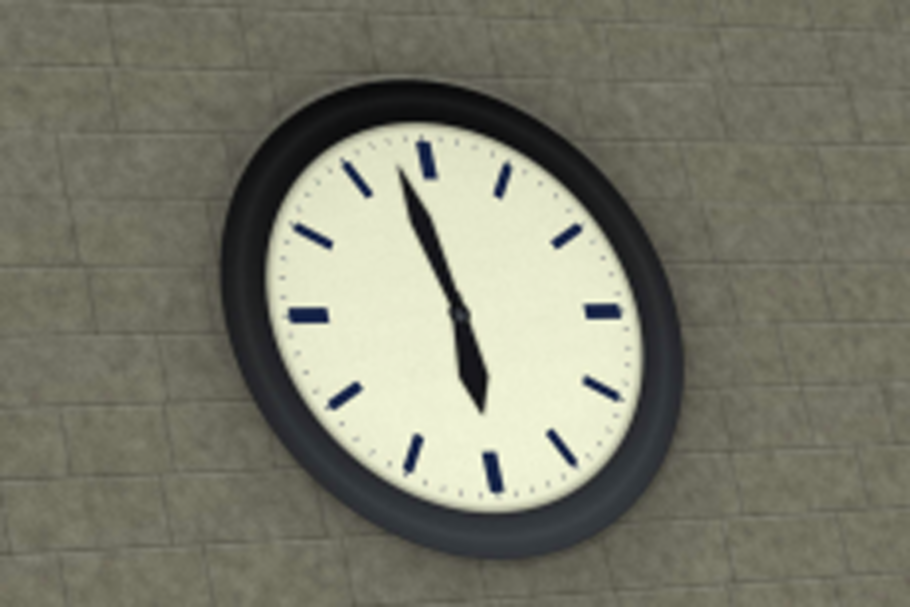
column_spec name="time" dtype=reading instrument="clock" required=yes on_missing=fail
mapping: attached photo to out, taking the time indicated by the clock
5:58
